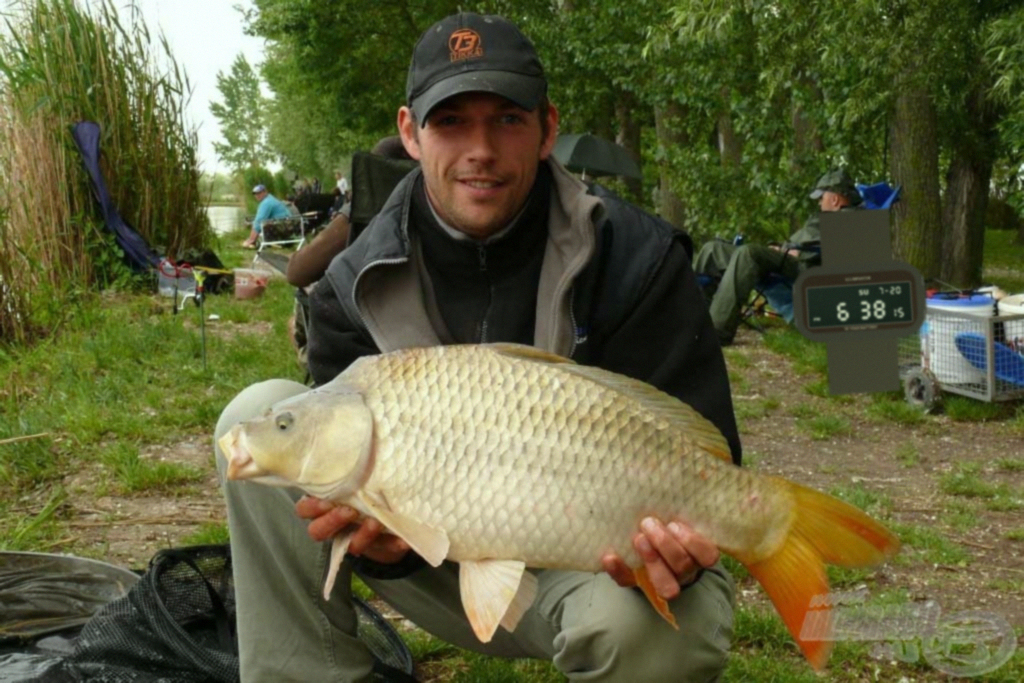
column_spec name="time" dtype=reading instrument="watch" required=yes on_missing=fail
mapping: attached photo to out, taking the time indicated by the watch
6:38
